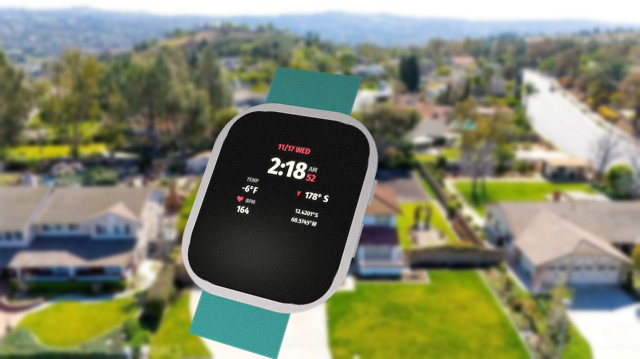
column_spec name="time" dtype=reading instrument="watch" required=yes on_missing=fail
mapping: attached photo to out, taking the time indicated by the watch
2:18:52
